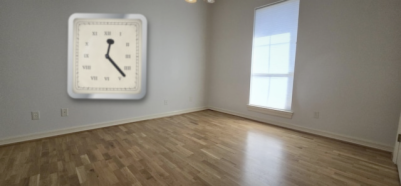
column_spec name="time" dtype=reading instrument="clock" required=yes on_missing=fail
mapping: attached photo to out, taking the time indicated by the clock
12:23
